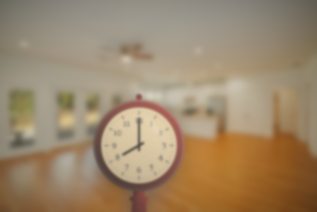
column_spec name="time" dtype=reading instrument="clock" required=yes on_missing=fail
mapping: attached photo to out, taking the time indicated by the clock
8:00
